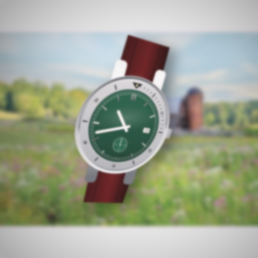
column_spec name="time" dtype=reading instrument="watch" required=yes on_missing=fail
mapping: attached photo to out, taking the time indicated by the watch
10:42
